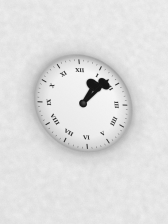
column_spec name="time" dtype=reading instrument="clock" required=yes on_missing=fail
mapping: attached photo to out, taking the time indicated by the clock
1:08
